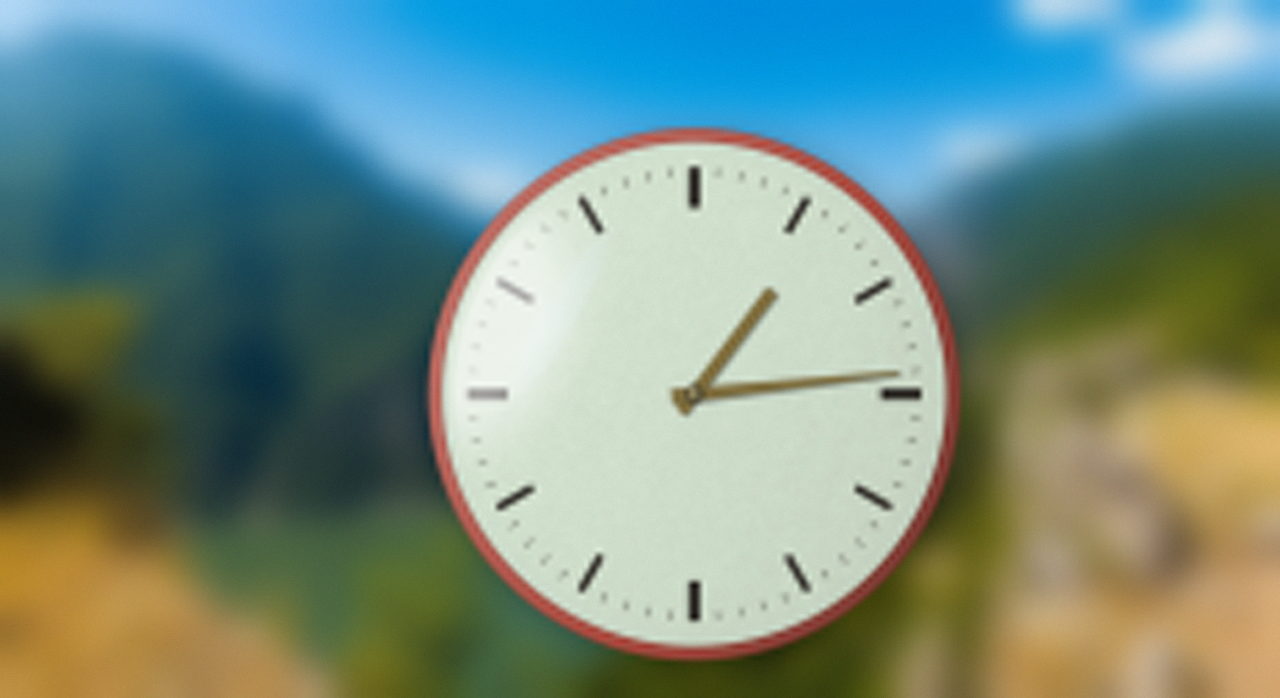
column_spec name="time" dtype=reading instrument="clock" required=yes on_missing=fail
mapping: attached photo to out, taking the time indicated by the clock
1:14
